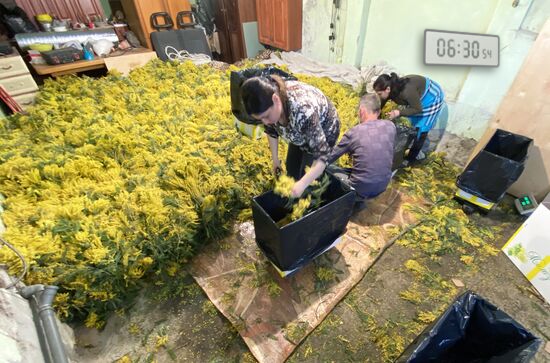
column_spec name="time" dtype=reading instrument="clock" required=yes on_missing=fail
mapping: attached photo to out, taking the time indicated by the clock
6:30:54
